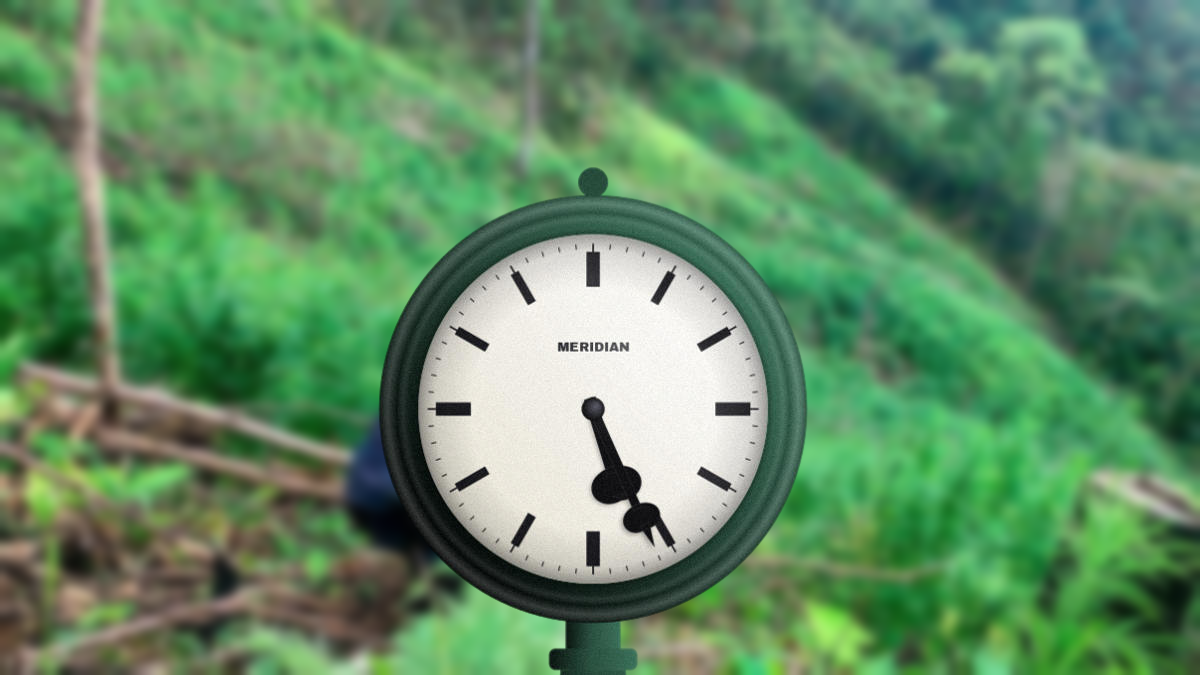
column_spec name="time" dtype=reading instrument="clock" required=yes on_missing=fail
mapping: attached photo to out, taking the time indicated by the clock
5:26
